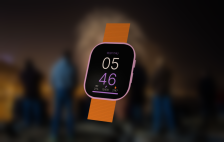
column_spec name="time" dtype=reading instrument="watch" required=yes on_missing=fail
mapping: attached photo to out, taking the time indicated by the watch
5:46
